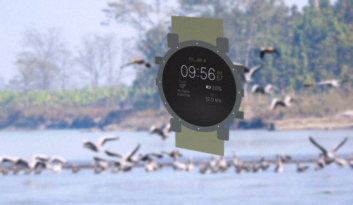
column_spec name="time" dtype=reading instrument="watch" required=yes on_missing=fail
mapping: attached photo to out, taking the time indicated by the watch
9:56
